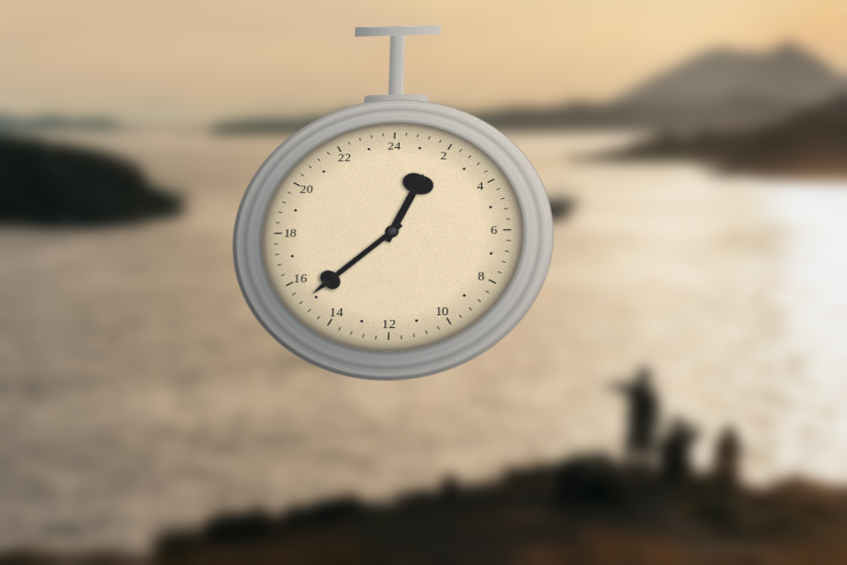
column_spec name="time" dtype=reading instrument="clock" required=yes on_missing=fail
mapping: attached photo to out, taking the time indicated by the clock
1:38
